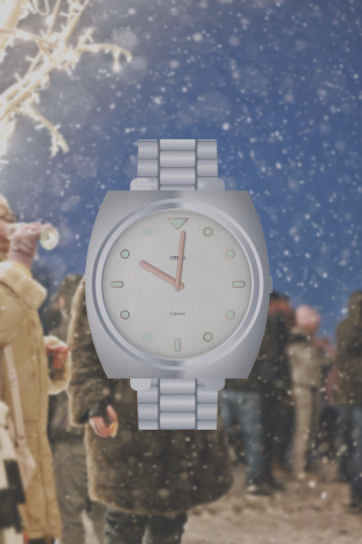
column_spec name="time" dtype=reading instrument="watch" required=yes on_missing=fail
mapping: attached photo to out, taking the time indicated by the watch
10:01
